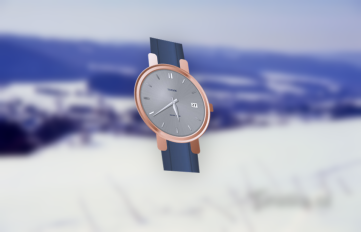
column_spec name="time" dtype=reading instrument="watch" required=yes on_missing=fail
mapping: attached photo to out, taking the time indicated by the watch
5:39
